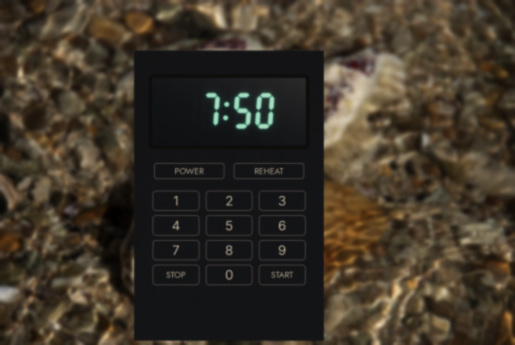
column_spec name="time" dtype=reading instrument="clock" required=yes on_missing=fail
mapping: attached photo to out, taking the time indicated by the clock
7:50
